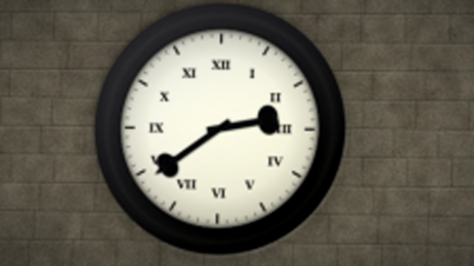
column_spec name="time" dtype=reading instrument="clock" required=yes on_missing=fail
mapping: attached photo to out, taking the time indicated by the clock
2:39
